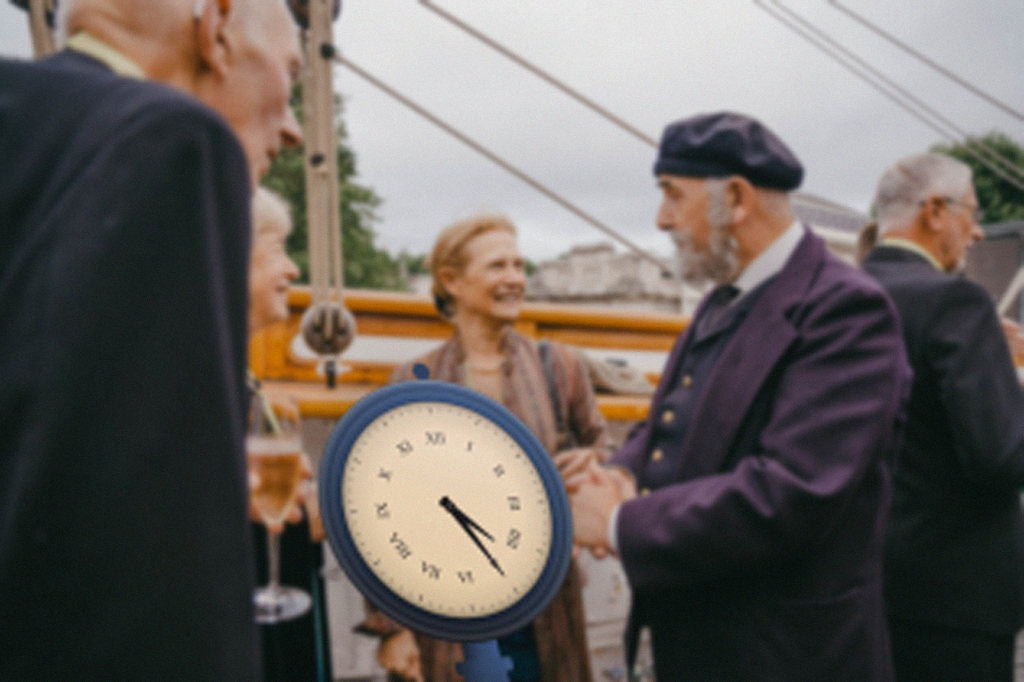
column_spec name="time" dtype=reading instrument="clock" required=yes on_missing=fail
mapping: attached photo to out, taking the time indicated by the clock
4:25
